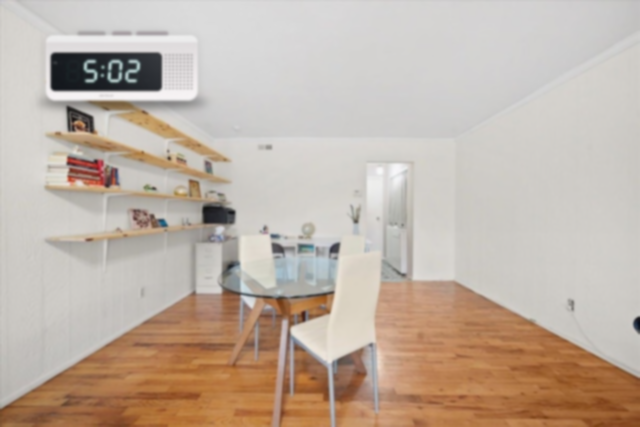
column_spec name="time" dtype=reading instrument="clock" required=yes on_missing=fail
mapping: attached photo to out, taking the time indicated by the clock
5:02
